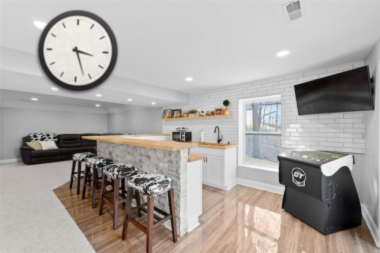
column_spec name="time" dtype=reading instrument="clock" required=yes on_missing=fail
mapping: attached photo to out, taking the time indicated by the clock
3:27
